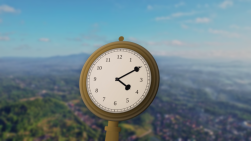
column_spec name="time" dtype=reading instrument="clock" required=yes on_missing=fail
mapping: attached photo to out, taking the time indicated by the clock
4:10
